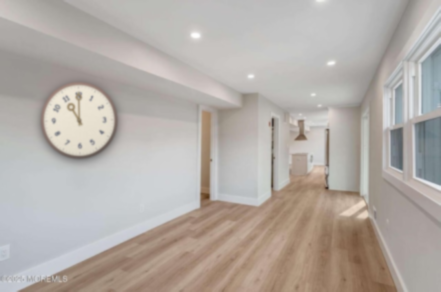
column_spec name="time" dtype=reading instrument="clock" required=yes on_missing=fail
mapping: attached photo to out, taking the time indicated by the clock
11:00
